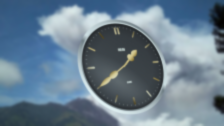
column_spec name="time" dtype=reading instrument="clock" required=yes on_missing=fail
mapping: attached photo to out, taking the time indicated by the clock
1:40
